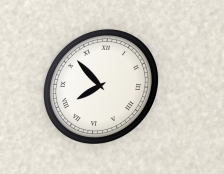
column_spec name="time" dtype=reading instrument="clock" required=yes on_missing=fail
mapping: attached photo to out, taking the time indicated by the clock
7:52
